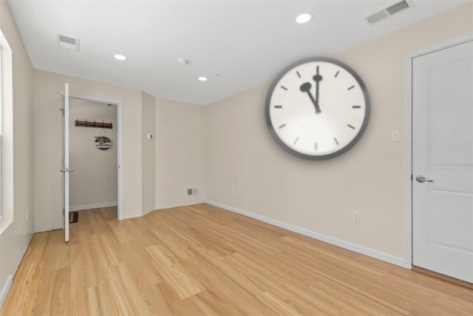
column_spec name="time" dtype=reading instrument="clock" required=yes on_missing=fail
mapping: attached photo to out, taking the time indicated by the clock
11:00
